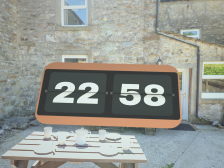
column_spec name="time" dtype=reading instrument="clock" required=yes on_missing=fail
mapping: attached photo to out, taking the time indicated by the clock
22:58
